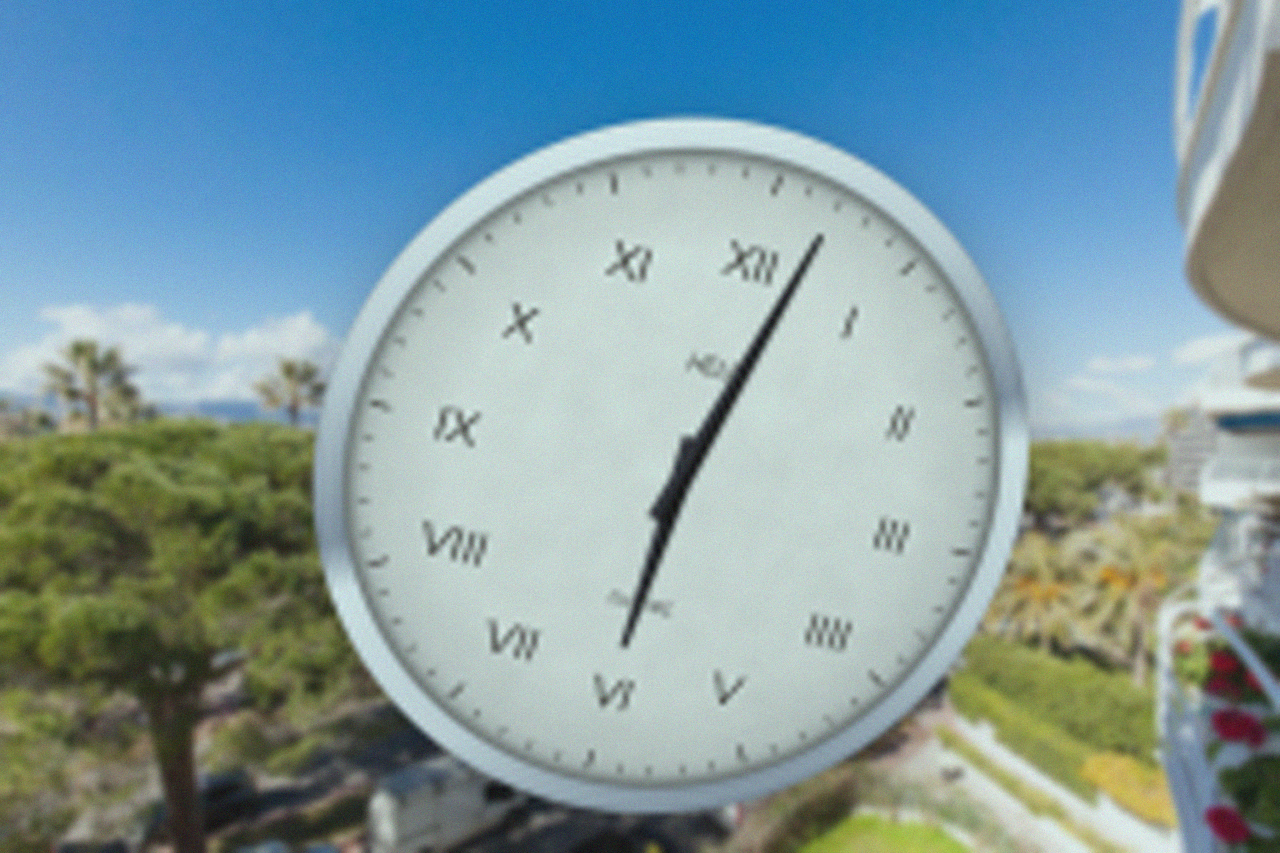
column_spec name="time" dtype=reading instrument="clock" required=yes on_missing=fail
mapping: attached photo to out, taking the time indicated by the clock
6:02
